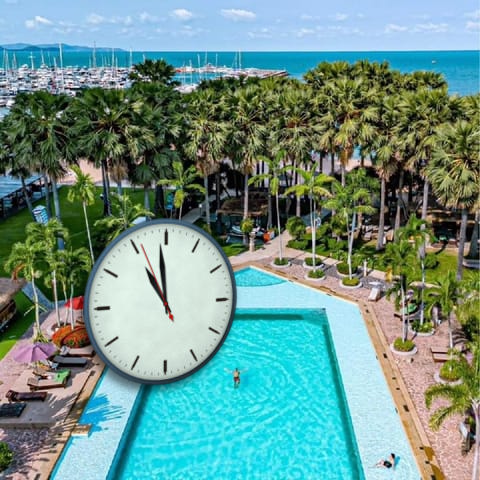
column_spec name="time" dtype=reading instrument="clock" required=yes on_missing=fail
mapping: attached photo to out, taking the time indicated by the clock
10:58:56
